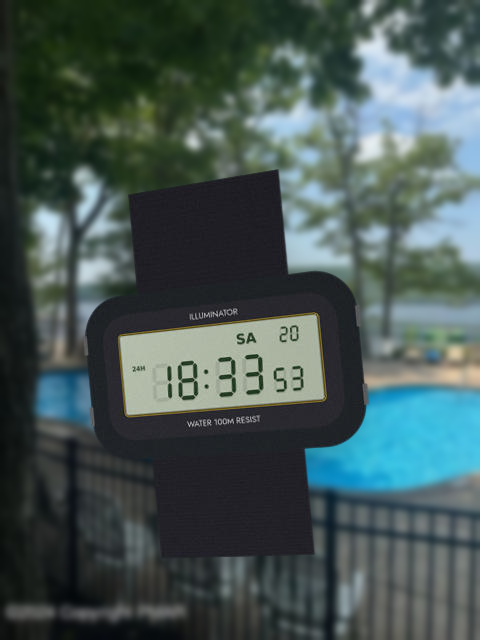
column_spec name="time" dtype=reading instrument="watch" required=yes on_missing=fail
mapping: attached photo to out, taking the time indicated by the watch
18:33:53
